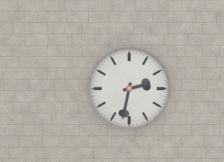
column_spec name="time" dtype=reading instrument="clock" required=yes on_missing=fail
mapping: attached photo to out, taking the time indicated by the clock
2:32
